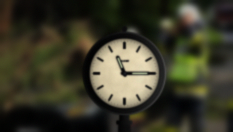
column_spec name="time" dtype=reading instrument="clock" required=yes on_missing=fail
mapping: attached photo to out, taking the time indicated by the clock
11:15
